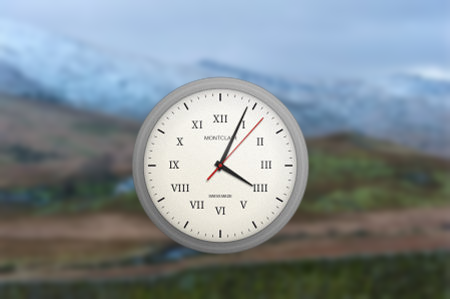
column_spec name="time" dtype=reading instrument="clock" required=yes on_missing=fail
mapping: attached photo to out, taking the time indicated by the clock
4:04:07
